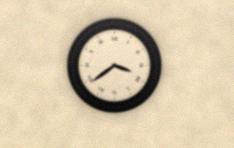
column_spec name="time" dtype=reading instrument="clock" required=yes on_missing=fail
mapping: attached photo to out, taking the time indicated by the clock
3:39
